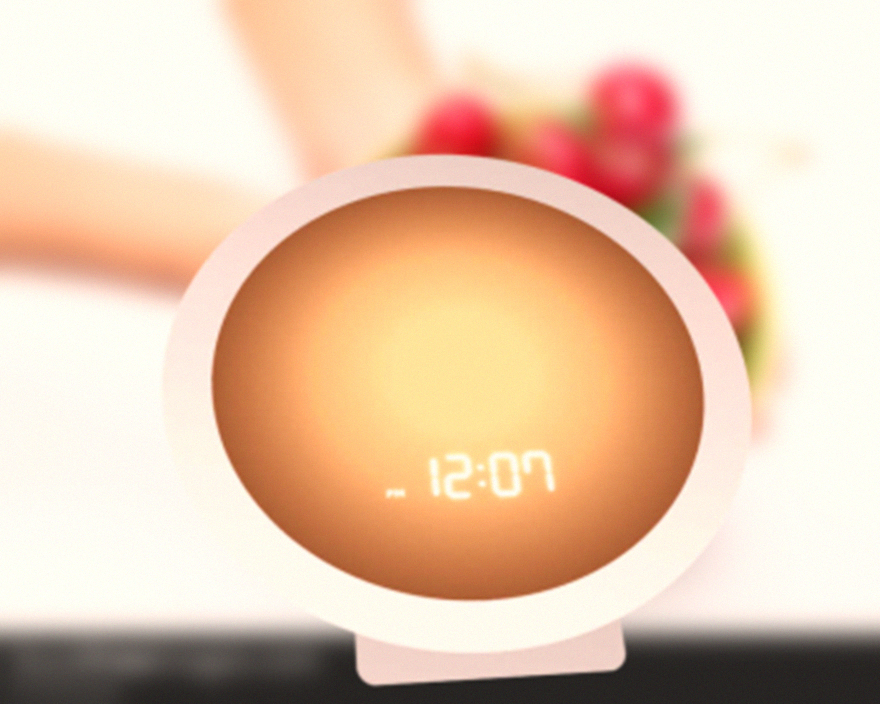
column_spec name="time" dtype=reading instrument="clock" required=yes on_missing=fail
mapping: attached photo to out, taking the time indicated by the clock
12:07
